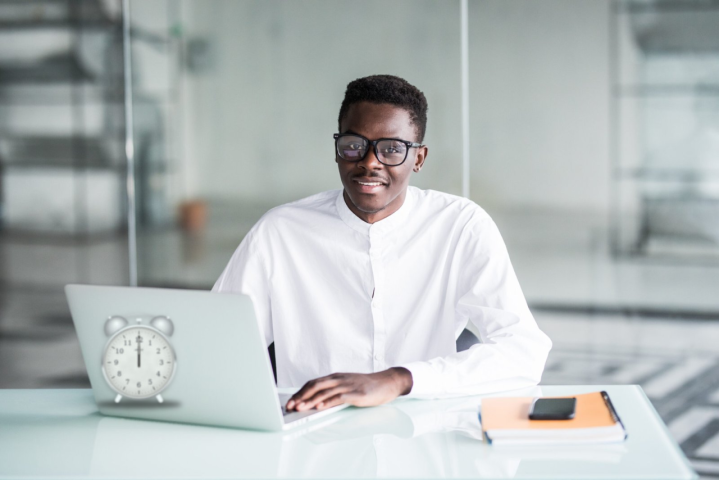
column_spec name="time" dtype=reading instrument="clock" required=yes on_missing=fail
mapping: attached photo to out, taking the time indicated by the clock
12:00
